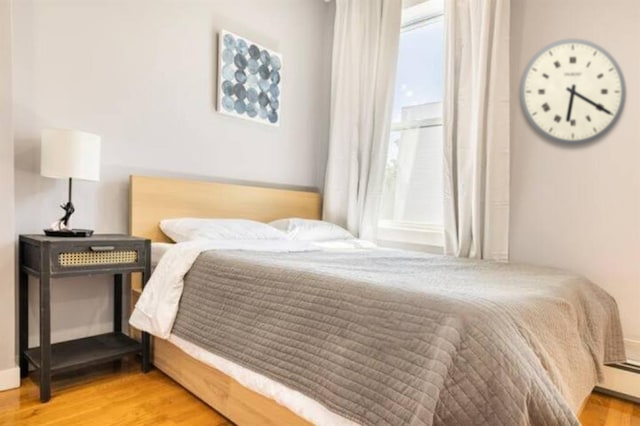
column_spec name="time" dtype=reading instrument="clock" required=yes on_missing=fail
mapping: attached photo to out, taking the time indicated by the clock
6:20
